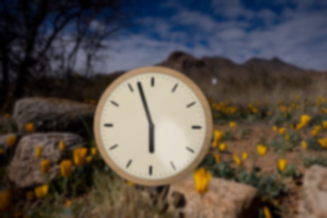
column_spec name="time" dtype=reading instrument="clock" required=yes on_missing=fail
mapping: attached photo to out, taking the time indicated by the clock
5:57
